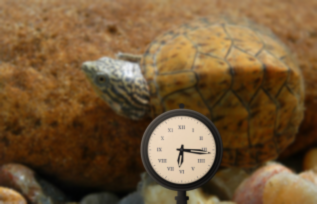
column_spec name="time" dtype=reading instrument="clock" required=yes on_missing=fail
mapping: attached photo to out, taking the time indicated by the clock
6:16
